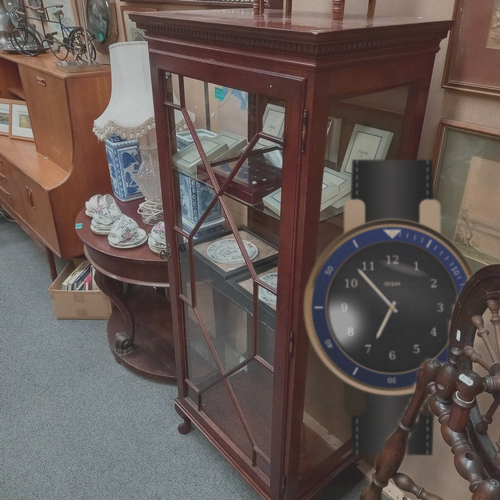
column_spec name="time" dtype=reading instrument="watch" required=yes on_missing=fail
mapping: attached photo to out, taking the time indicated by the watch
6:53
